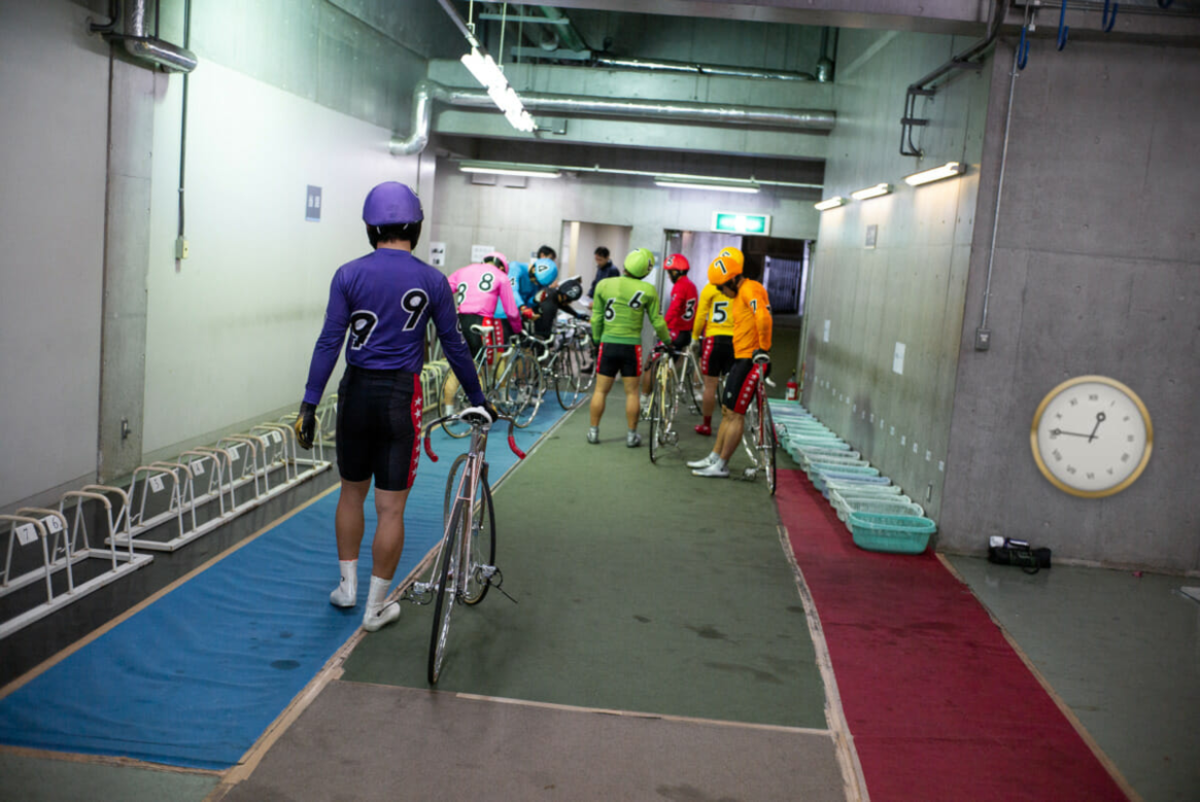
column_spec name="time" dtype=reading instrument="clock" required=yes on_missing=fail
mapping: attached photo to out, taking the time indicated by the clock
12:46
